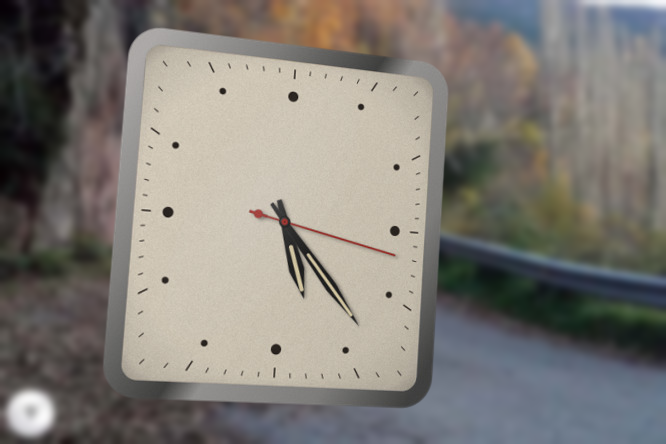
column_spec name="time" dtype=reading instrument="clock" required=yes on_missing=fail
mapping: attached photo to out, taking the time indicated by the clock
5:23:17
